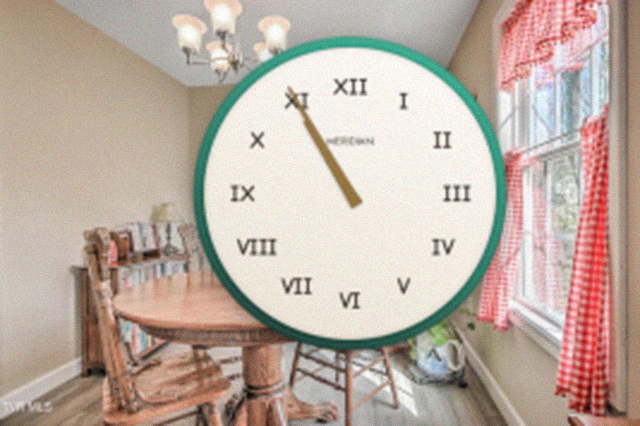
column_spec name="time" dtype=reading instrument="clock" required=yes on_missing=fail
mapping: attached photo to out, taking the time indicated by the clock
10:55
